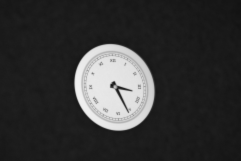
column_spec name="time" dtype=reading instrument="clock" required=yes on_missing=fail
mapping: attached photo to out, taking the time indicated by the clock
3:26
